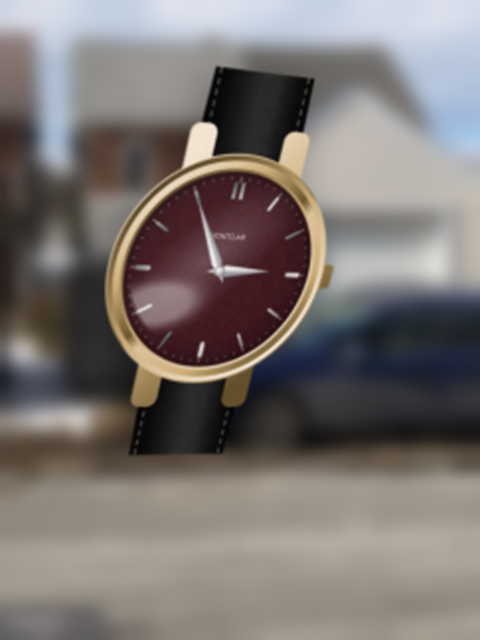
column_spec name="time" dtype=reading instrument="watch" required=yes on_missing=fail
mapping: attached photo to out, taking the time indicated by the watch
2:55
